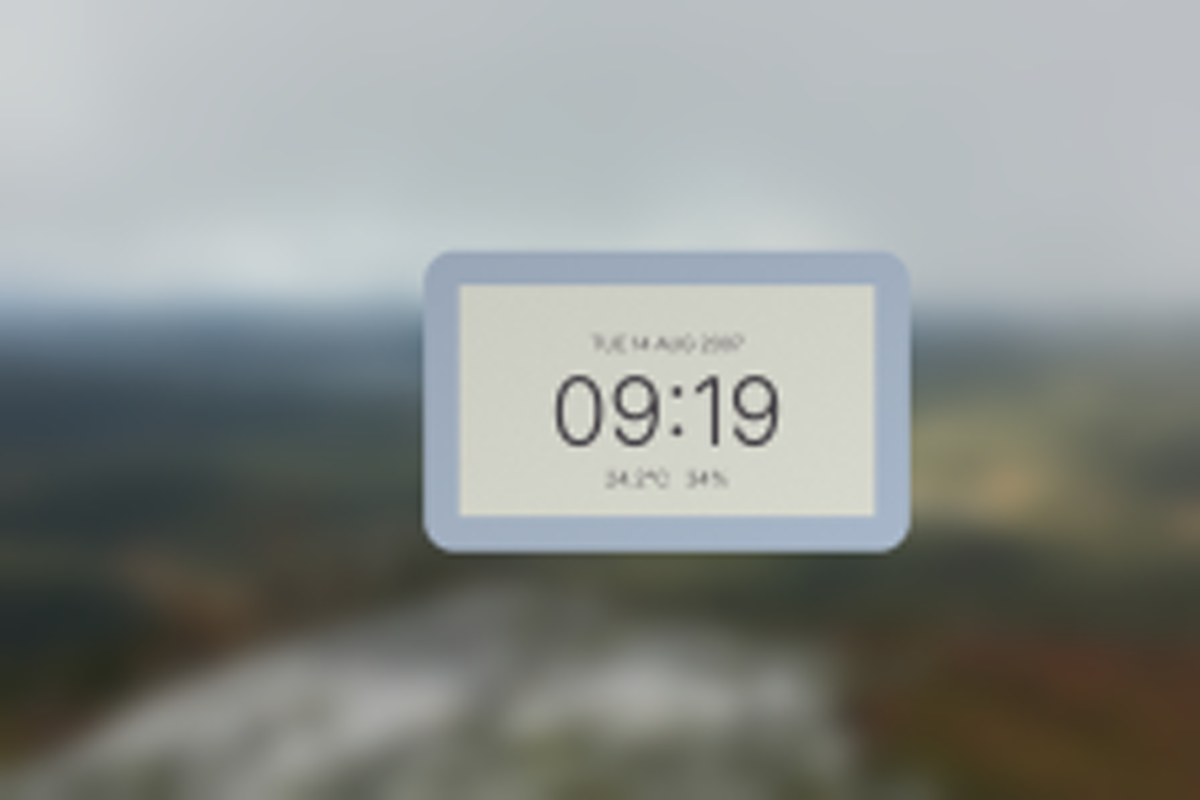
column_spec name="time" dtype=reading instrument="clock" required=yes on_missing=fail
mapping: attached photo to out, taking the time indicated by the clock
9:19
